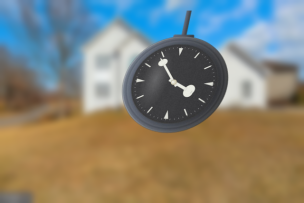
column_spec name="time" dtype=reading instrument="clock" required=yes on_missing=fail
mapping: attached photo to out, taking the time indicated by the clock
3:54
